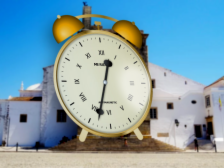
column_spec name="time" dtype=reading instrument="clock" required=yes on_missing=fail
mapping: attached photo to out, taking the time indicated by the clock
12:33
